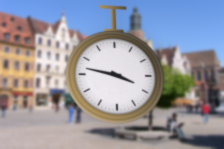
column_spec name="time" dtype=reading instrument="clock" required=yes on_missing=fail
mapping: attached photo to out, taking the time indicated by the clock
3:47
